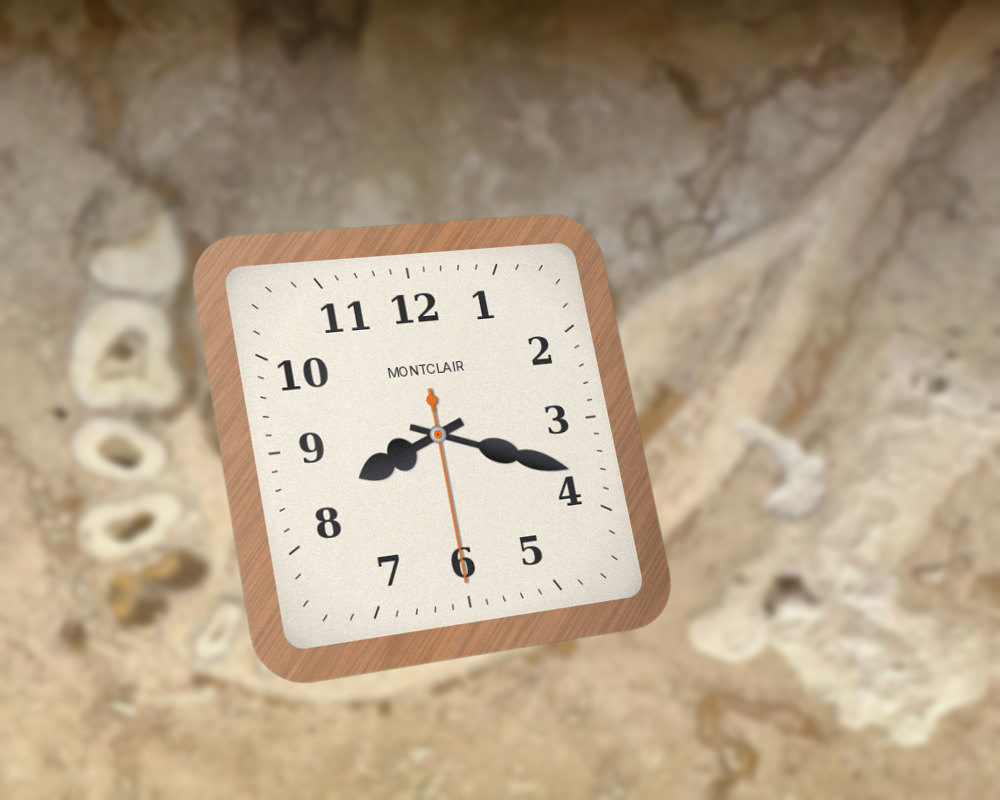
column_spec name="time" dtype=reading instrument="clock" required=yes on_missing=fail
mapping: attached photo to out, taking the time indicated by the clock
8:18:30
